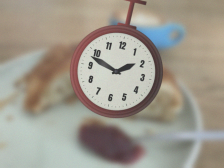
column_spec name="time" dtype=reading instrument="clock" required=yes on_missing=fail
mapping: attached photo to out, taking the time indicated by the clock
1:48
